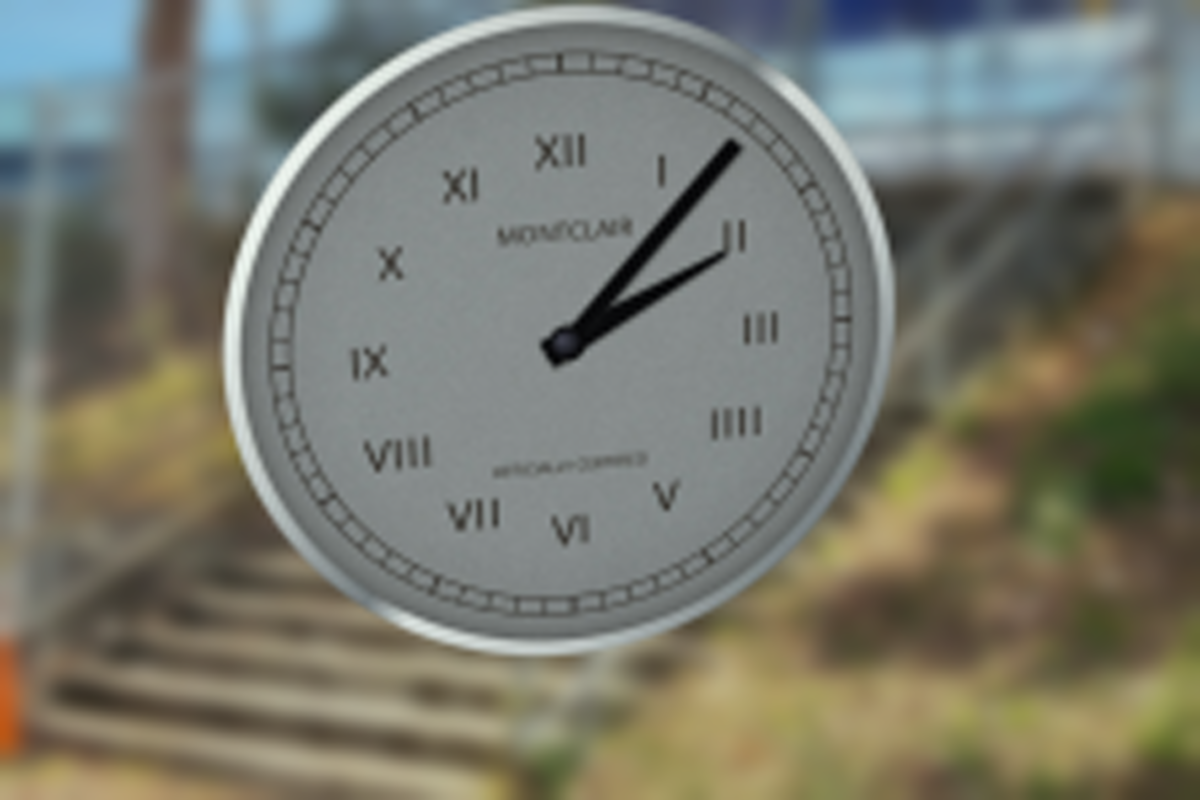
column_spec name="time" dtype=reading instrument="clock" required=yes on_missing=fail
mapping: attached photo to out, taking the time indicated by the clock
2:07
